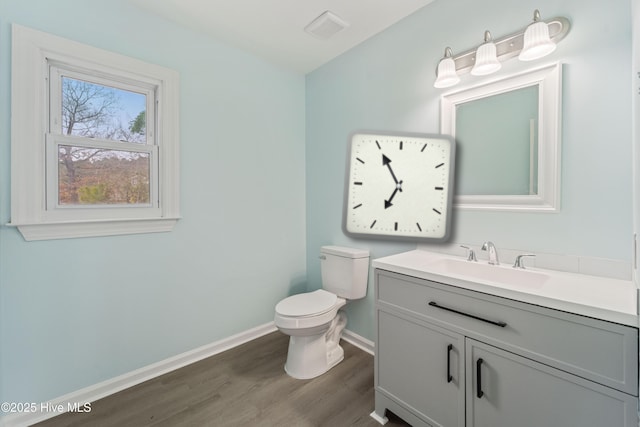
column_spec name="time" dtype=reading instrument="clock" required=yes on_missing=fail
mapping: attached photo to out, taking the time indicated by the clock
6:55
